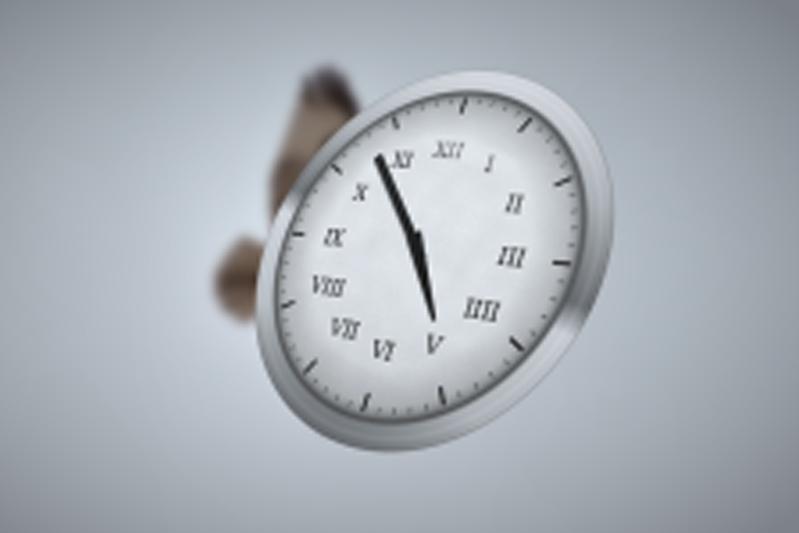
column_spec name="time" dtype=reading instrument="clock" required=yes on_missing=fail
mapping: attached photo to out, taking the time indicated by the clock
4:53
